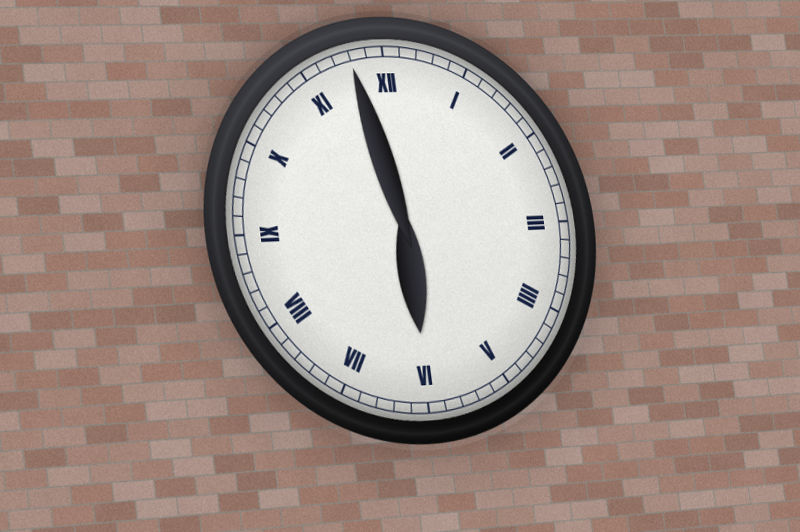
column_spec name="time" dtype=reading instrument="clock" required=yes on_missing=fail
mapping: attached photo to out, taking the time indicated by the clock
5:58
